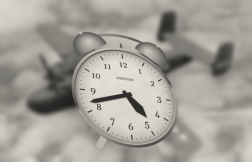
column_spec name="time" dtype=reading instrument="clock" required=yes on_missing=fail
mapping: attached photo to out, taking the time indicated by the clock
4:42
